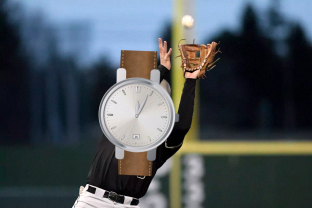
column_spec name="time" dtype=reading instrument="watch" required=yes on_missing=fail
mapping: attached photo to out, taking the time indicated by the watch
12:04
